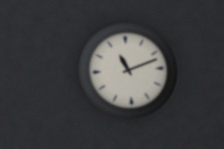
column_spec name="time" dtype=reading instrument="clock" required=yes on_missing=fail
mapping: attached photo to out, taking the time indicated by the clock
11:12
